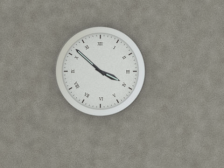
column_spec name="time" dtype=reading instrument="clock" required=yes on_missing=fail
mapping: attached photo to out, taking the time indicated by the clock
3:52
